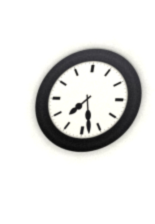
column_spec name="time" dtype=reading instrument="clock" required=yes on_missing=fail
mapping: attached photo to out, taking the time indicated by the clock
7:28
